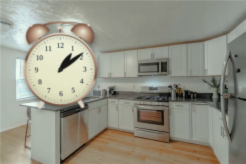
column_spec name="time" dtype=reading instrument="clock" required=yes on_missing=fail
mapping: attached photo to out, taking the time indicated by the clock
1:09
